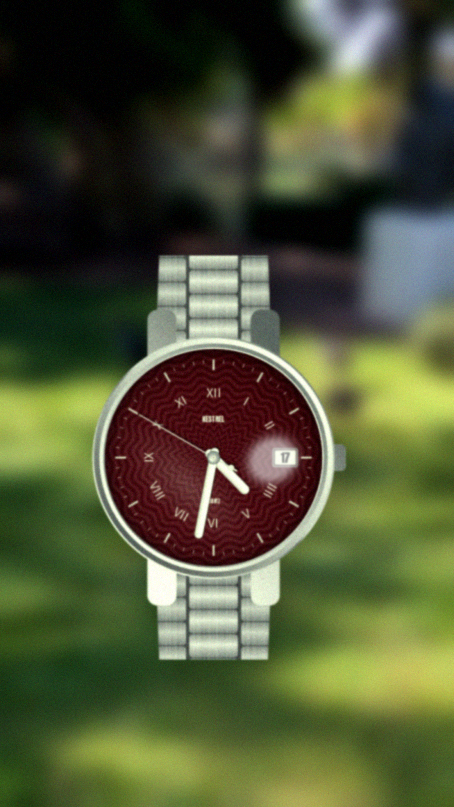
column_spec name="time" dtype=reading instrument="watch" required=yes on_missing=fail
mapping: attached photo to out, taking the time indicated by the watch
4:31:50
